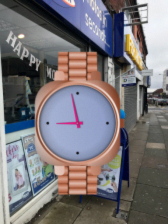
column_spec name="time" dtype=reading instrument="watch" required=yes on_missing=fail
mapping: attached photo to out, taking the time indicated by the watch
8:58
